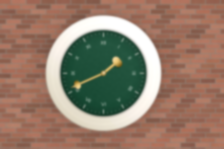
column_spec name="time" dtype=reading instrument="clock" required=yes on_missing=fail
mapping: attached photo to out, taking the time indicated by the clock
1:41
